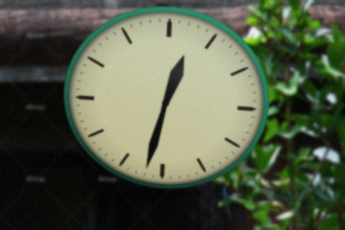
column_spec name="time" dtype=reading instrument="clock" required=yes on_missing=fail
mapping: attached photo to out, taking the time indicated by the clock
12:32
